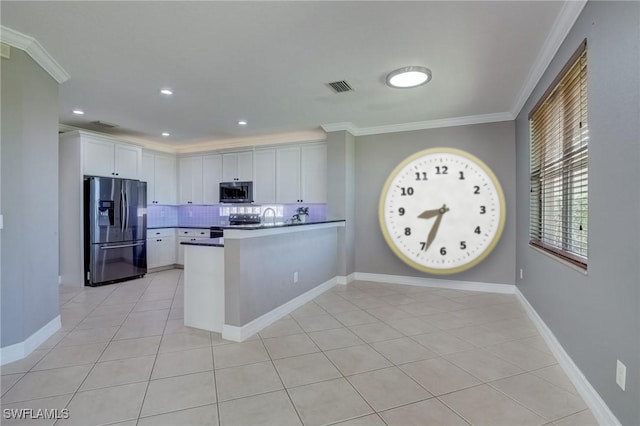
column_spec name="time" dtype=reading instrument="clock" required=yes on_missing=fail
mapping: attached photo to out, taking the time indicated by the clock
8:34
